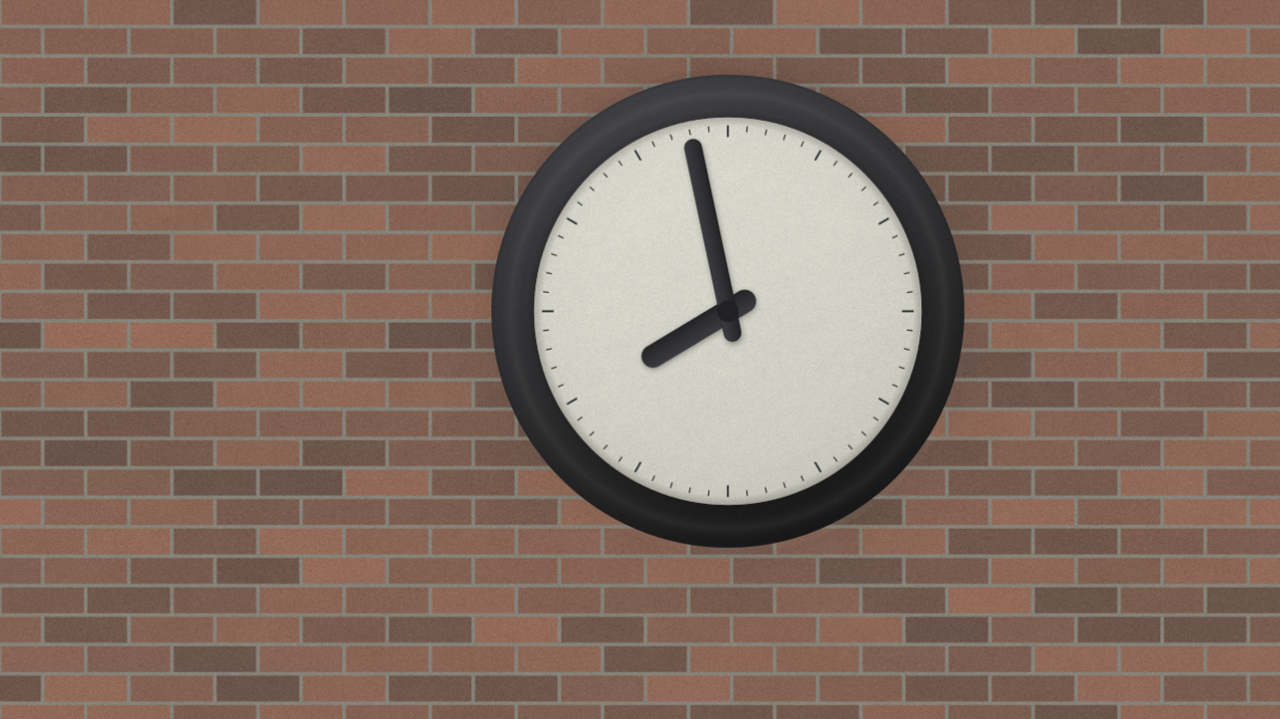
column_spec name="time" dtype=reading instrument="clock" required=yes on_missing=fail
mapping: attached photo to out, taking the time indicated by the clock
7:58
